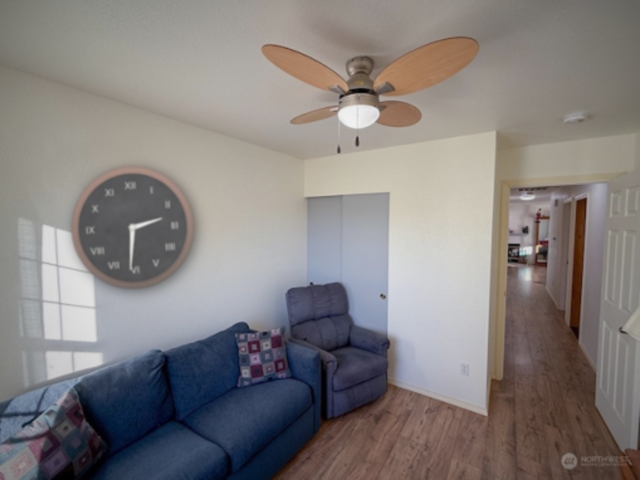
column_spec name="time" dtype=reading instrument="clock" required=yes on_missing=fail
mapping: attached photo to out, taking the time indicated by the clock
2:31
